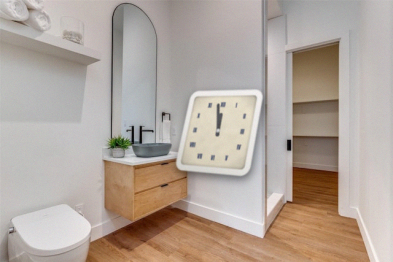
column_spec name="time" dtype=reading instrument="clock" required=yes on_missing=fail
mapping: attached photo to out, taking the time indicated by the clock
11:58
